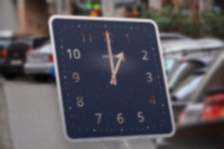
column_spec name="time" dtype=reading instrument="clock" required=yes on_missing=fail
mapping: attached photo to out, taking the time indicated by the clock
1:00
